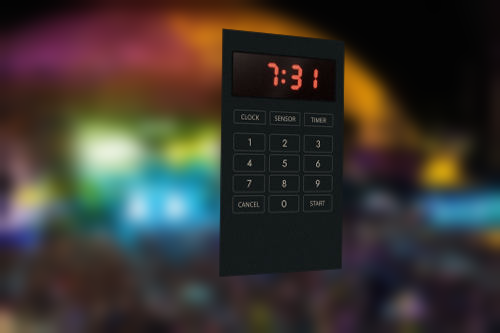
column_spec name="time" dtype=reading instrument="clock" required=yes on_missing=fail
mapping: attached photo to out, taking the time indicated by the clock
7:31
